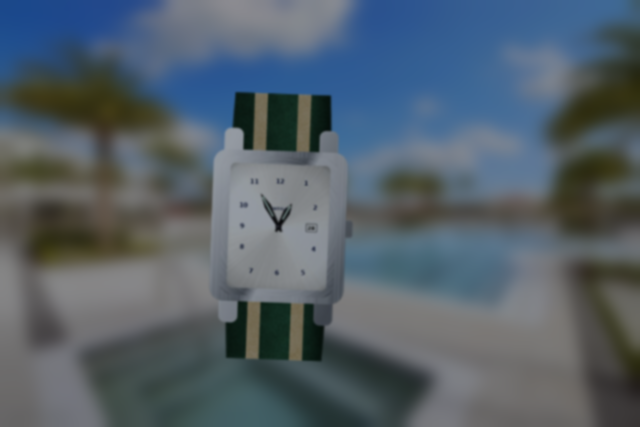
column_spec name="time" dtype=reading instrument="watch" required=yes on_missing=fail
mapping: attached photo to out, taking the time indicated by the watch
12:55
